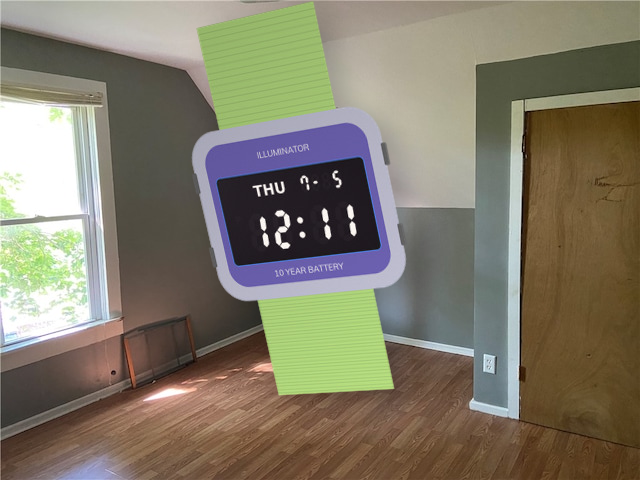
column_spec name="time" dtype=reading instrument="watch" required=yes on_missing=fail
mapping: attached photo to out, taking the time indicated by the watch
12:11
